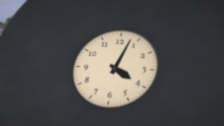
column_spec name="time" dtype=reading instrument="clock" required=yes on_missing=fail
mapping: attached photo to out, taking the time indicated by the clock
4:03
